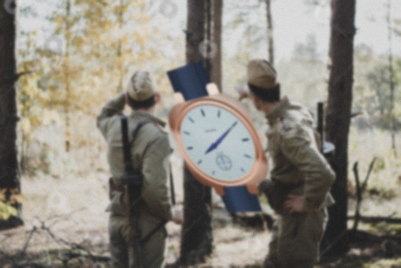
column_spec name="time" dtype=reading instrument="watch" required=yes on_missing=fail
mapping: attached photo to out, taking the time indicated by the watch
8:10
